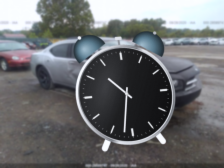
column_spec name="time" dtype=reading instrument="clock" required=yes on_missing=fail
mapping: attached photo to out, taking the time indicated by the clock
10:32
